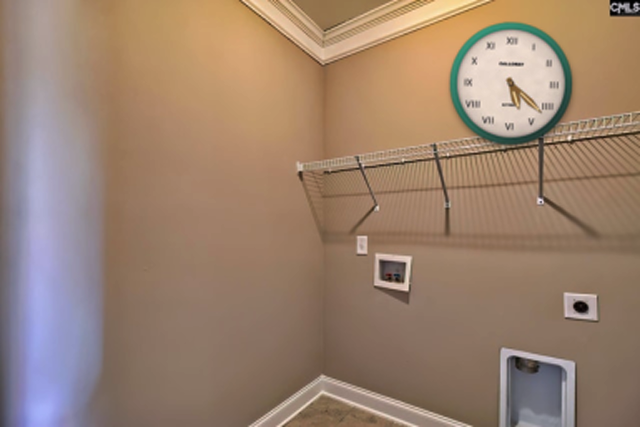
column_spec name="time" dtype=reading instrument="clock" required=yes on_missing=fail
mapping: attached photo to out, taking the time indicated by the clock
5:22
